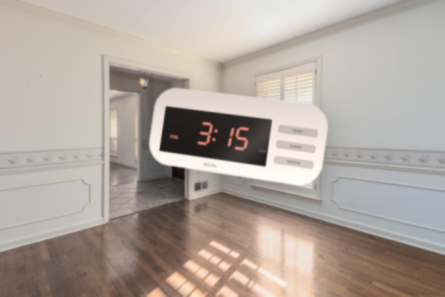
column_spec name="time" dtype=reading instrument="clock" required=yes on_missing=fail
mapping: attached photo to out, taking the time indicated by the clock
3:15
